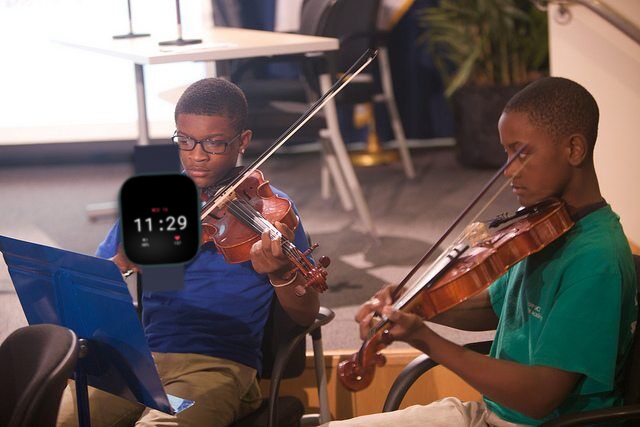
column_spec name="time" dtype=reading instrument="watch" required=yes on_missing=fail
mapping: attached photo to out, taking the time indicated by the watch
11:29
